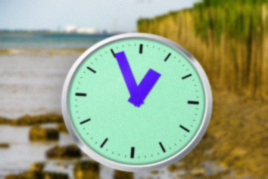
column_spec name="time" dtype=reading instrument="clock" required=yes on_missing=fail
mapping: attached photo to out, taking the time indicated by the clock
12:56
